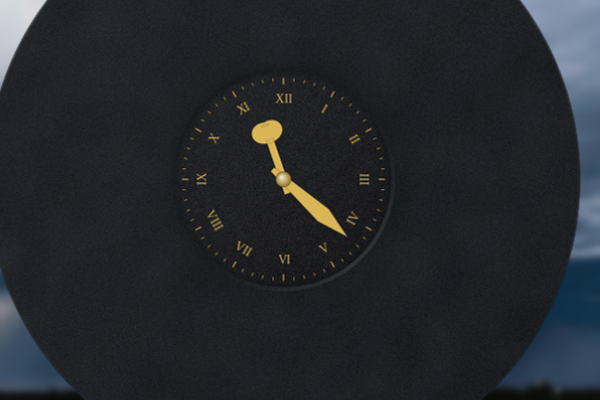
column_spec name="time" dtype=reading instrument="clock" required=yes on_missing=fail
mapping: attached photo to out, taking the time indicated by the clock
11:22
